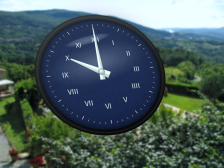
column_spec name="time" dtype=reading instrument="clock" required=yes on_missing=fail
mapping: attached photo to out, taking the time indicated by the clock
10:00
